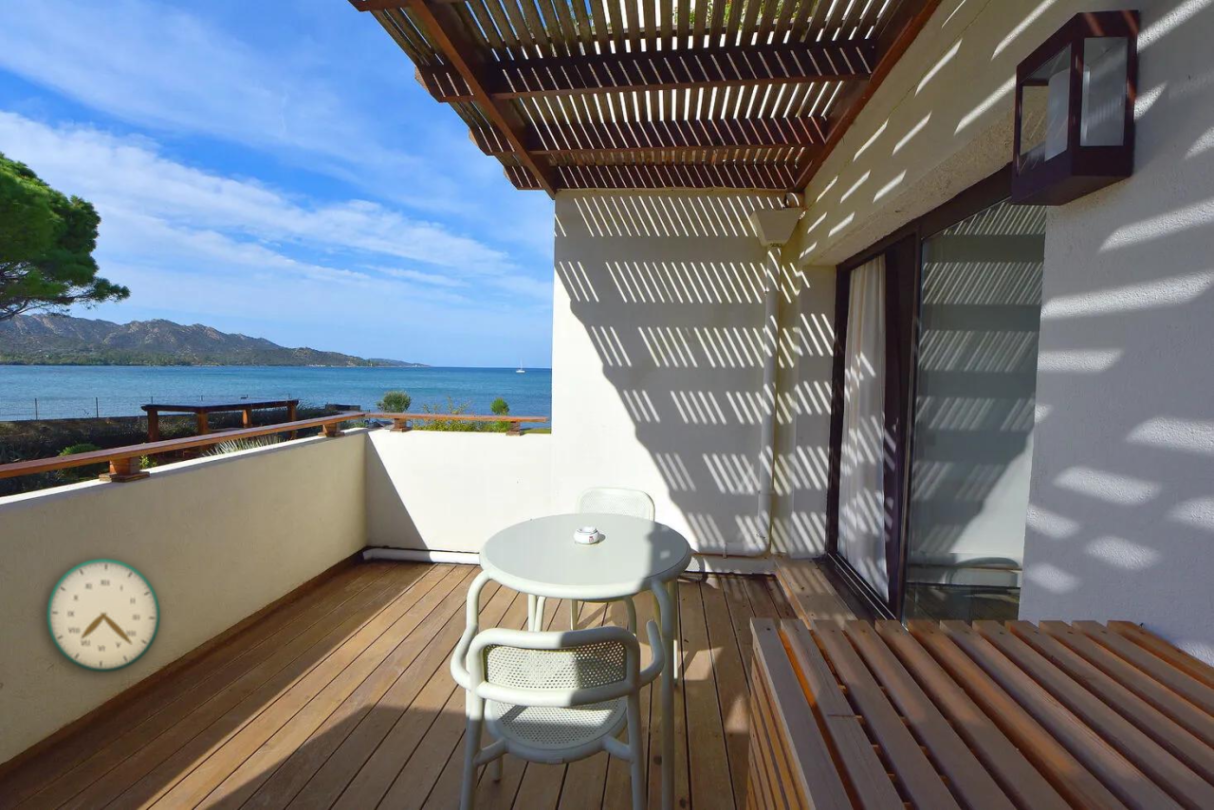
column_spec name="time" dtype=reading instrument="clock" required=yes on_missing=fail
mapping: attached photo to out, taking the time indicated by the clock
7:22
